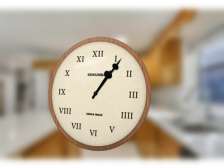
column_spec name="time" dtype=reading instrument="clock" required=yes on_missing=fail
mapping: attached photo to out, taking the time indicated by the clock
1:06
